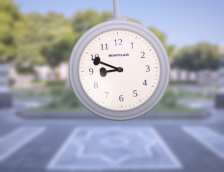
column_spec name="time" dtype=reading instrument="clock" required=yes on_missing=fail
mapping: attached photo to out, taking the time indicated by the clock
8:49
